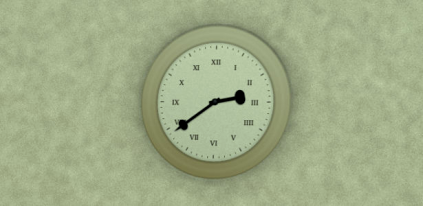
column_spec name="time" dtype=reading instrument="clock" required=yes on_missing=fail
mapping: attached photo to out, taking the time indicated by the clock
2:39
